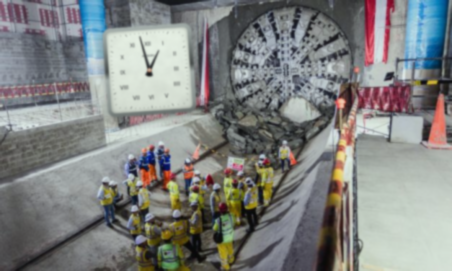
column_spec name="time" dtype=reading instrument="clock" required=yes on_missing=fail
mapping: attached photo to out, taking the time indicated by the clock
12:58
